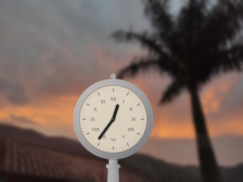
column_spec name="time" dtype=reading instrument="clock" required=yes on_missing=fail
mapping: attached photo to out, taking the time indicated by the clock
12:36
